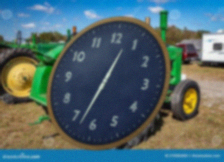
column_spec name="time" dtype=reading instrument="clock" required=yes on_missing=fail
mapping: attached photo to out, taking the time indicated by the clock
12:33
